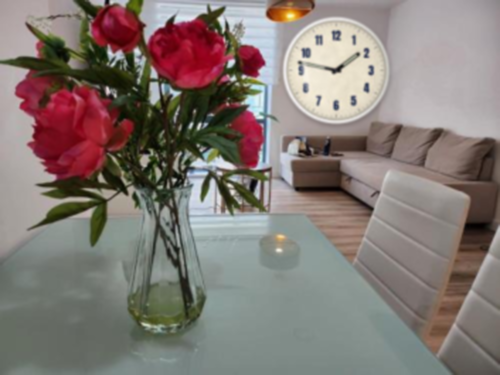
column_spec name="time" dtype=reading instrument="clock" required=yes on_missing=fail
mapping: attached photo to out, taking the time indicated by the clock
1:47
